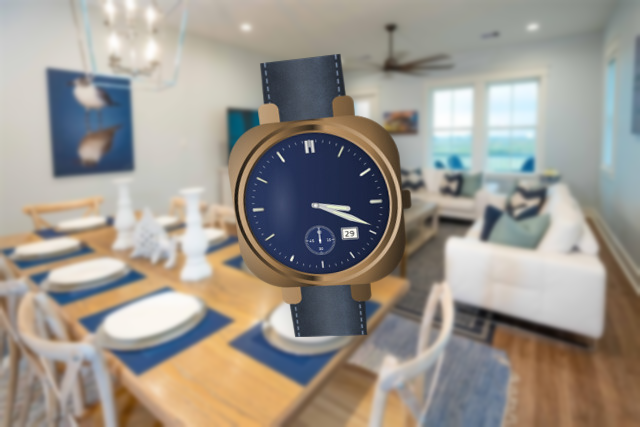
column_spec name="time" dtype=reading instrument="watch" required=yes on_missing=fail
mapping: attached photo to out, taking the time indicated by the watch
3:19
